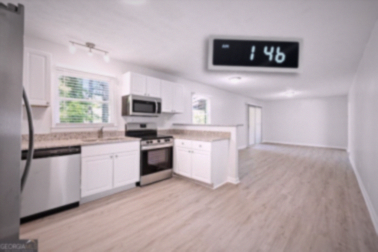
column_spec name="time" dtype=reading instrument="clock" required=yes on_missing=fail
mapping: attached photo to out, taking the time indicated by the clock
1:46
